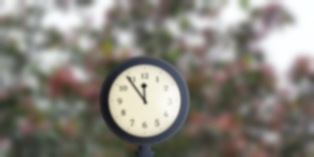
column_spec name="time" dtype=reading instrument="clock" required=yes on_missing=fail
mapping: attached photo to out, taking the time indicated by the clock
11:54
